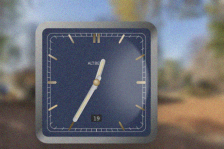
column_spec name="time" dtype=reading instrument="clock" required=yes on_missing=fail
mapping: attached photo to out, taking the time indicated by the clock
12:35
